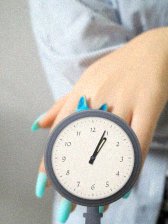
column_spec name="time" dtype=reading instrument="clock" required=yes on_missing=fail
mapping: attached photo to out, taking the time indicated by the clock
1:04
